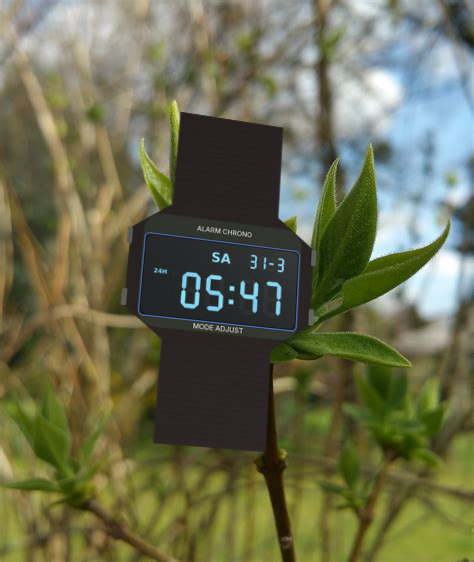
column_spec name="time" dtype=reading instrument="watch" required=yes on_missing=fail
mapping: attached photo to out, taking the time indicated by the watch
5:47
